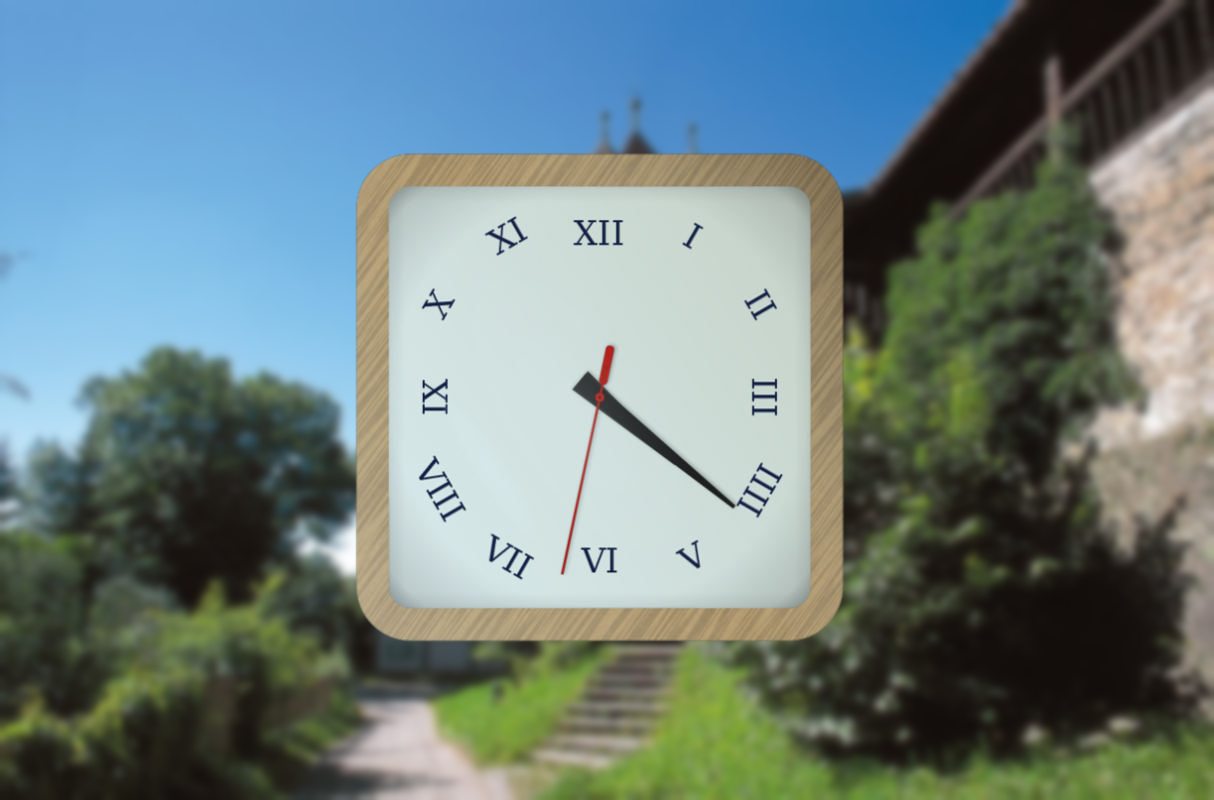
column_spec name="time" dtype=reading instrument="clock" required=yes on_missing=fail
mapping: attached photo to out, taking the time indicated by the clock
4:21:32
